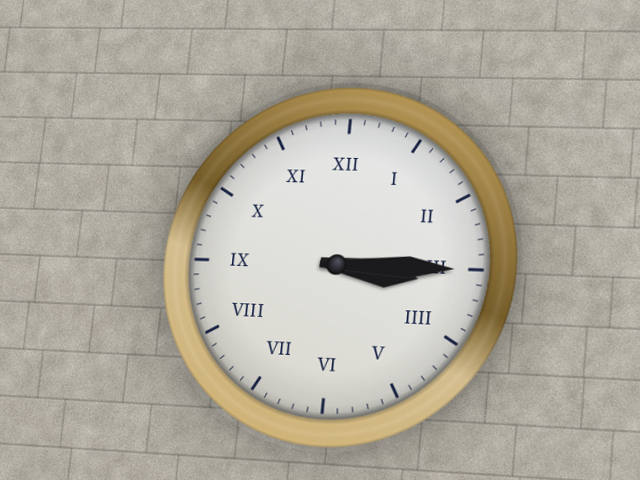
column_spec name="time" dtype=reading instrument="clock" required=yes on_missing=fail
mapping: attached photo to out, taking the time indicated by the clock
3:15
